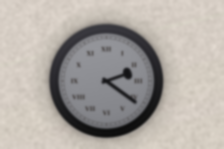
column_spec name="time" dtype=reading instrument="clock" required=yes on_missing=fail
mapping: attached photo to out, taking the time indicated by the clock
2:21
